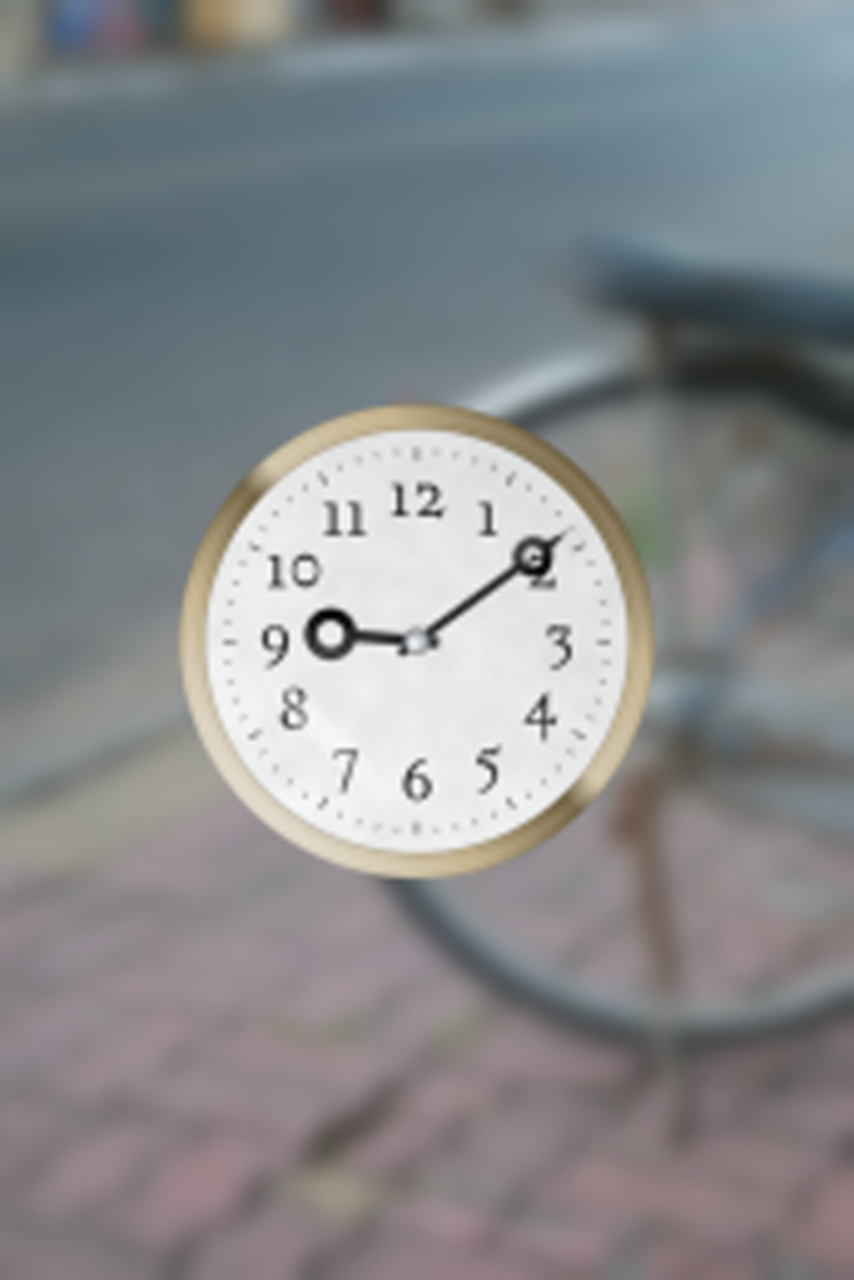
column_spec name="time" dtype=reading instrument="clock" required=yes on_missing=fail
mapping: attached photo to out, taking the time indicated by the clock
9:09
